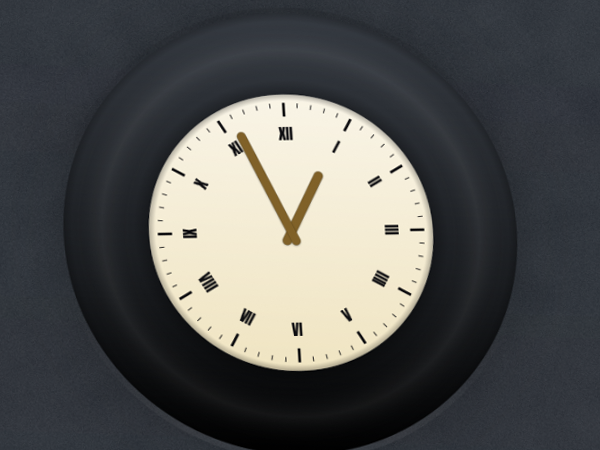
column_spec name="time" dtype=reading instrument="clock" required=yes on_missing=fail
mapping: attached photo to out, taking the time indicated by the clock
12:56
